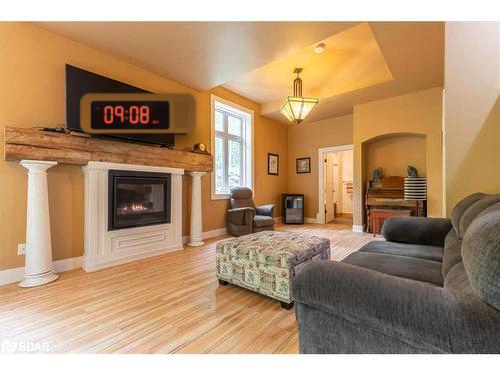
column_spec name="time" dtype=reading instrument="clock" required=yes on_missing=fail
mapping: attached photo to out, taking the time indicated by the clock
9:08
